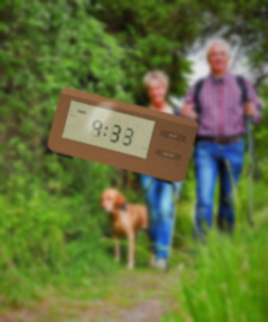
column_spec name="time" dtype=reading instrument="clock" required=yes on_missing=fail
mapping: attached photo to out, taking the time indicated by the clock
9:33
